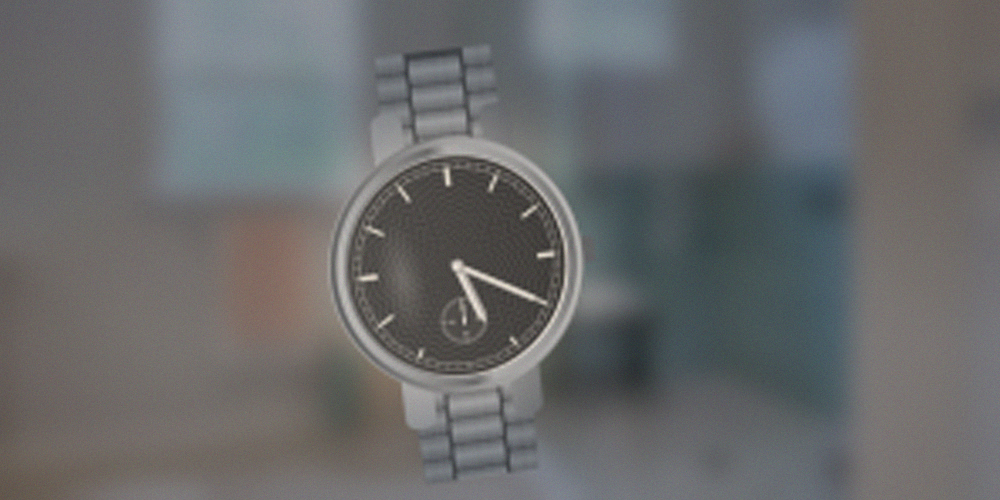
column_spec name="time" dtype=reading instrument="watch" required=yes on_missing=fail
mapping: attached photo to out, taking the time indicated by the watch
5:20
